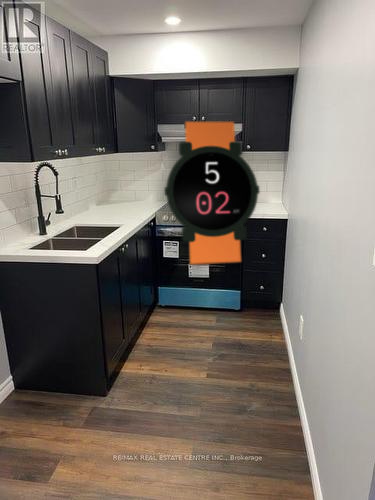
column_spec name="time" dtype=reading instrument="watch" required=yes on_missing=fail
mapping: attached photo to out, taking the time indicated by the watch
5:02
